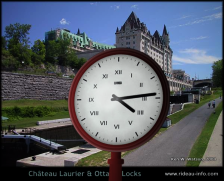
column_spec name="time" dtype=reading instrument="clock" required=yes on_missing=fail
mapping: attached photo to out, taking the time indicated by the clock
4:14
